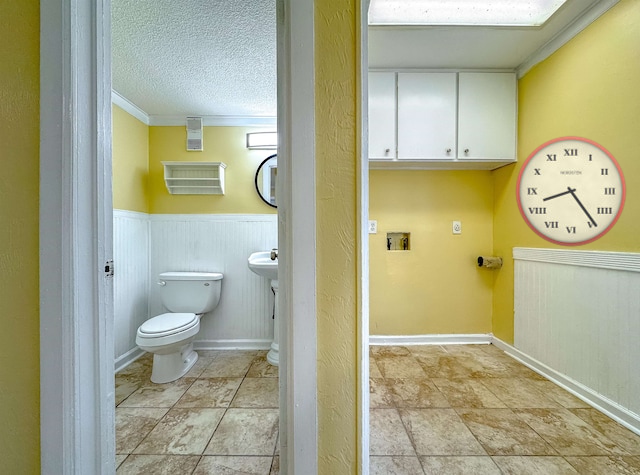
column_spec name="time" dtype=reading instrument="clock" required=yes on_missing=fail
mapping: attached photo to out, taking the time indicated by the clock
8:24
